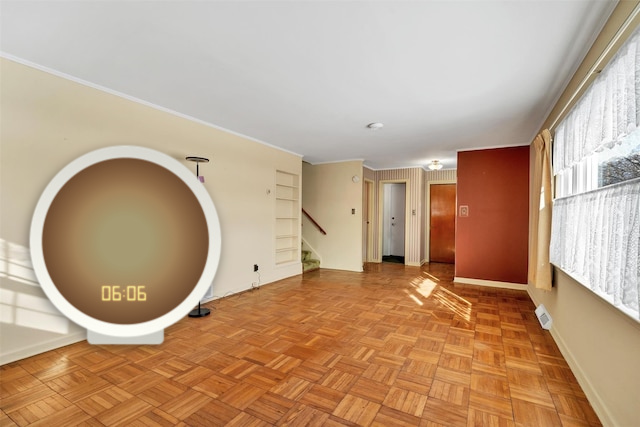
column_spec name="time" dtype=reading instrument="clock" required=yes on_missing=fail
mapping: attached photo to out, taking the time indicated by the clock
6:06
